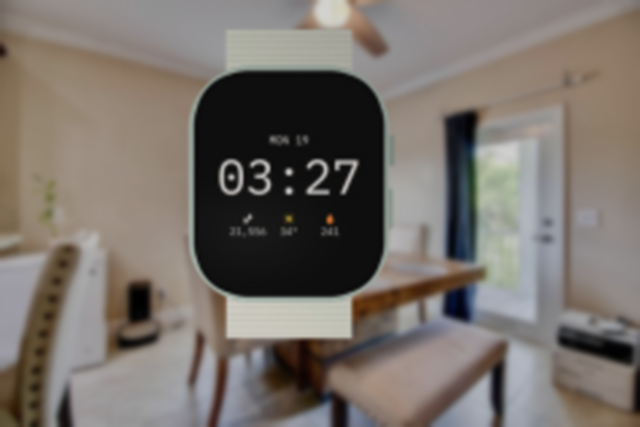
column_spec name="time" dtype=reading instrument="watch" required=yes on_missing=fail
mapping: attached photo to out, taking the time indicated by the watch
3:27
